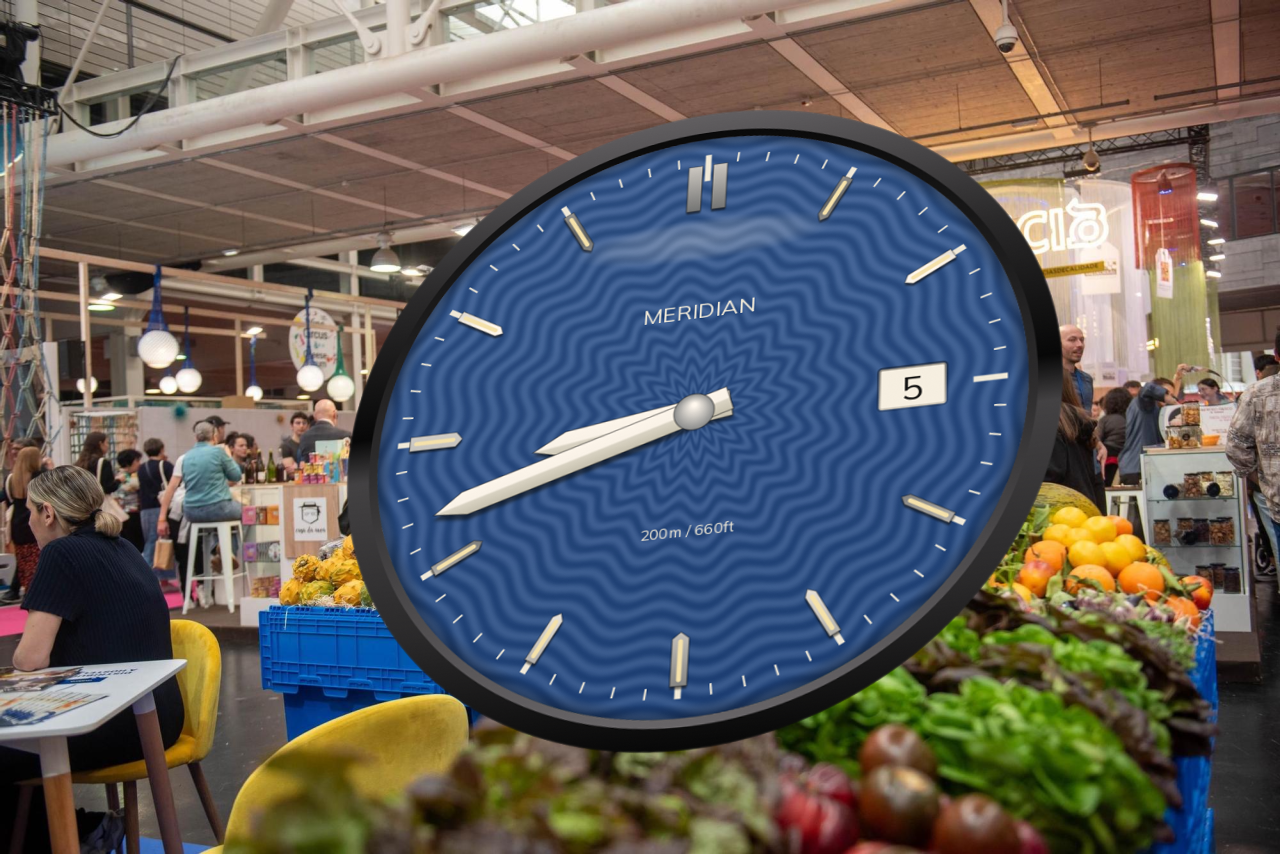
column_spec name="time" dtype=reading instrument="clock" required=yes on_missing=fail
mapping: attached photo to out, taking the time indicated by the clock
8:42
